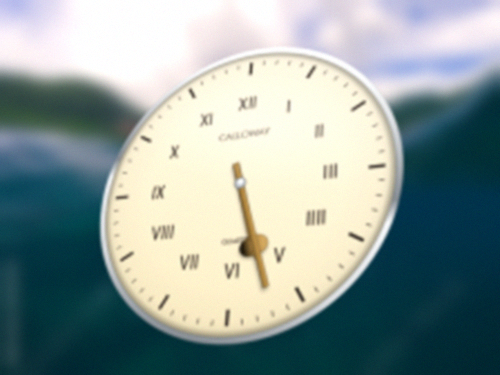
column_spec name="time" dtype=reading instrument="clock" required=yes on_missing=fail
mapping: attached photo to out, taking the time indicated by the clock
5:27
